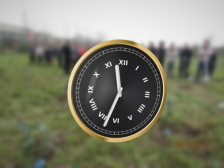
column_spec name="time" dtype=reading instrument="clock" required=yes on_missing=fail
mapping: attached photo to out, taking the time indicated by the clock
11:33
